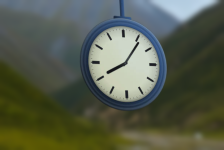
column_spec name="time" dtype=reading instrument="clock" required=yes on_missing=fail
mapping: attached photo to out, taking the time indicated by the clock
8:06
